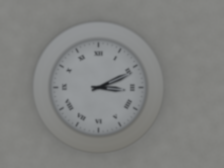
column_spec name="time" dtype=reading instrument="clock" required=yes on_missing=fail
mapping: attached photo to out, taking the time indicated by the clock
3:11
